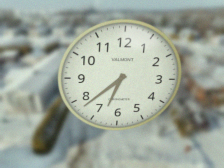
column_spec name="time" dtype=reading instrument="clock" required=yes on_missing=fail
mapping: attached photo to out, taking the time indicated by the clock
6:38
